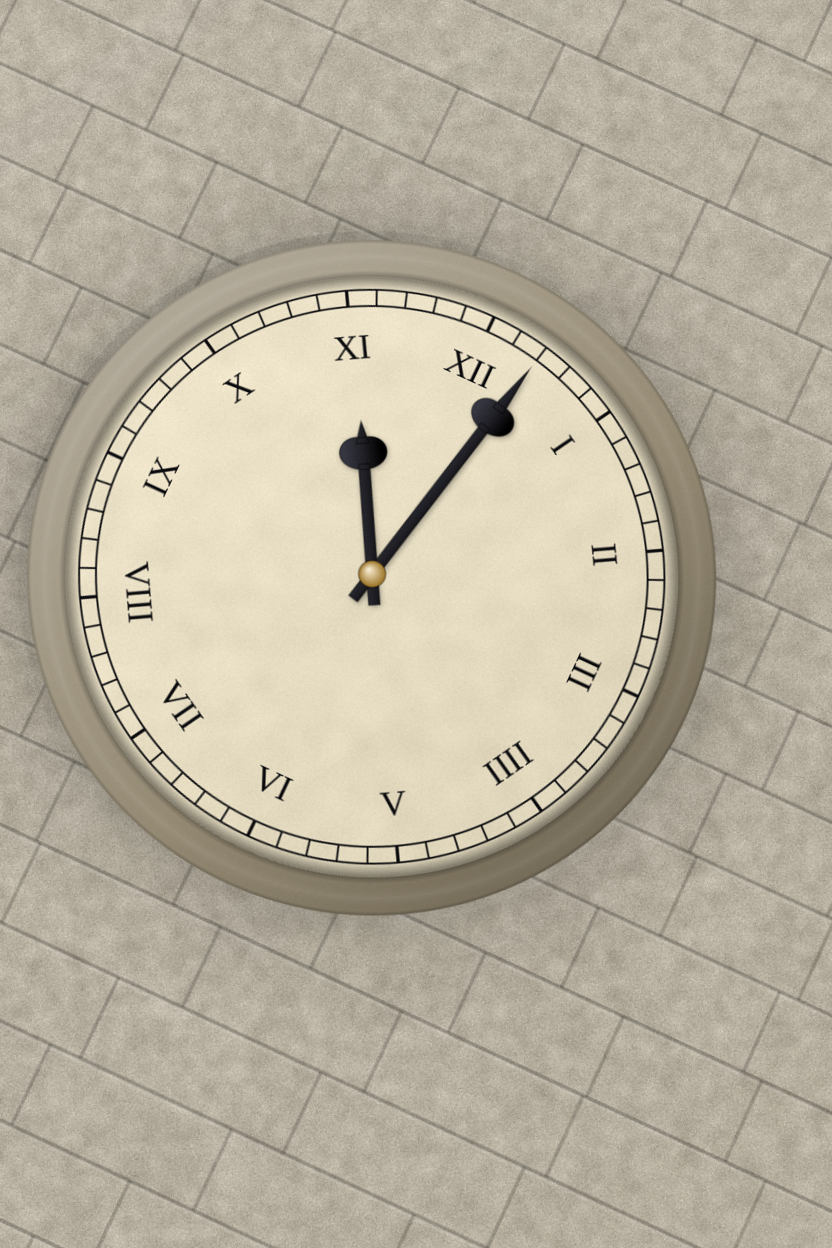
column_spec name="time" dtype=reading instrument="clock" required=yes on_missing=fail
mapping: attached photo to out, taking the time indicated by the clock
11:02
